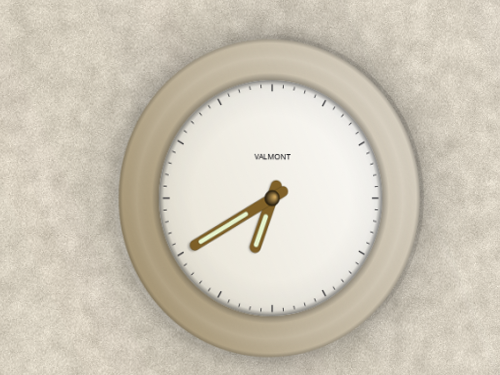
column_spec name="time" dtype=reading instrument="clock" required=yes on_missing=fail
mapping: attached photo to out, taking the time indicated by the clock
6:40
